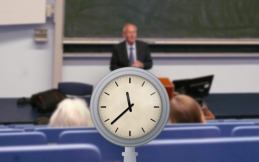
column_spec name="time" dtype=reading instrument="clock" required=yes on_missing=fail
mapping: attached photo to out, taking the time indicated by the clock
11:38
